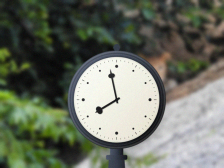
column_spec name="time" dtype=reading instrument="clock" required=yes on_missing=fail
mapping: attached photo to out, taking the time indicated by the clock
7:58
